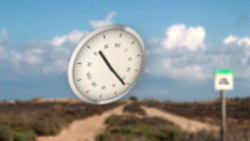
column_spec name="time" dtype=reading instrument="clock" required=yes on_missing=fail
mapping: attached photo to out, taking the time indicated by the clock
10:21
